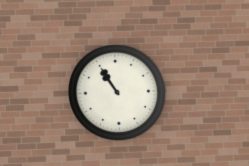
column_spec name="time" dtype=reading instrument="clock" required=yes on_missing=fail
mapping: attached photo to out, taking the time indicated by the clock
10:55
